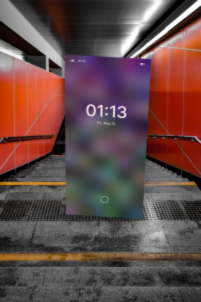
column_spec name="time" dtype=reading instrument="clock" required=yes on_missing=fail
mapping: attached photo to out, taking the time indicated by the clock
1:13
